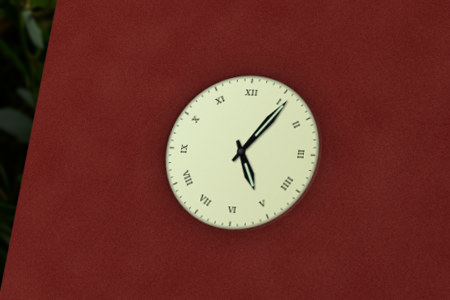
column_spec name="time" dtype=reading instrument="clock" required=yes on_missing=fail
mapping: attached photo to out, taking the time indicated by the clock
5:06
